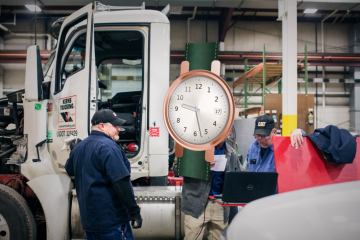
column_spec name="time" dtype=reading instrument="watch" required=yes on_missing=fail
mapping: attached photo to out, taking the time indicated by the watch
9:27
